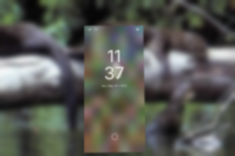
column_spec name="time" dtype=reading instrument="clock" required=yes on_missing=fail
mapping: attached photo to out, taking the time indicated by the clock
11:37
